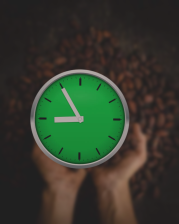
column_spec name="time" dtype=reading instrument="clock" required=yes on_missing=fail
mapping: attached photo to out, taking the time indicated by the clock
8:55
